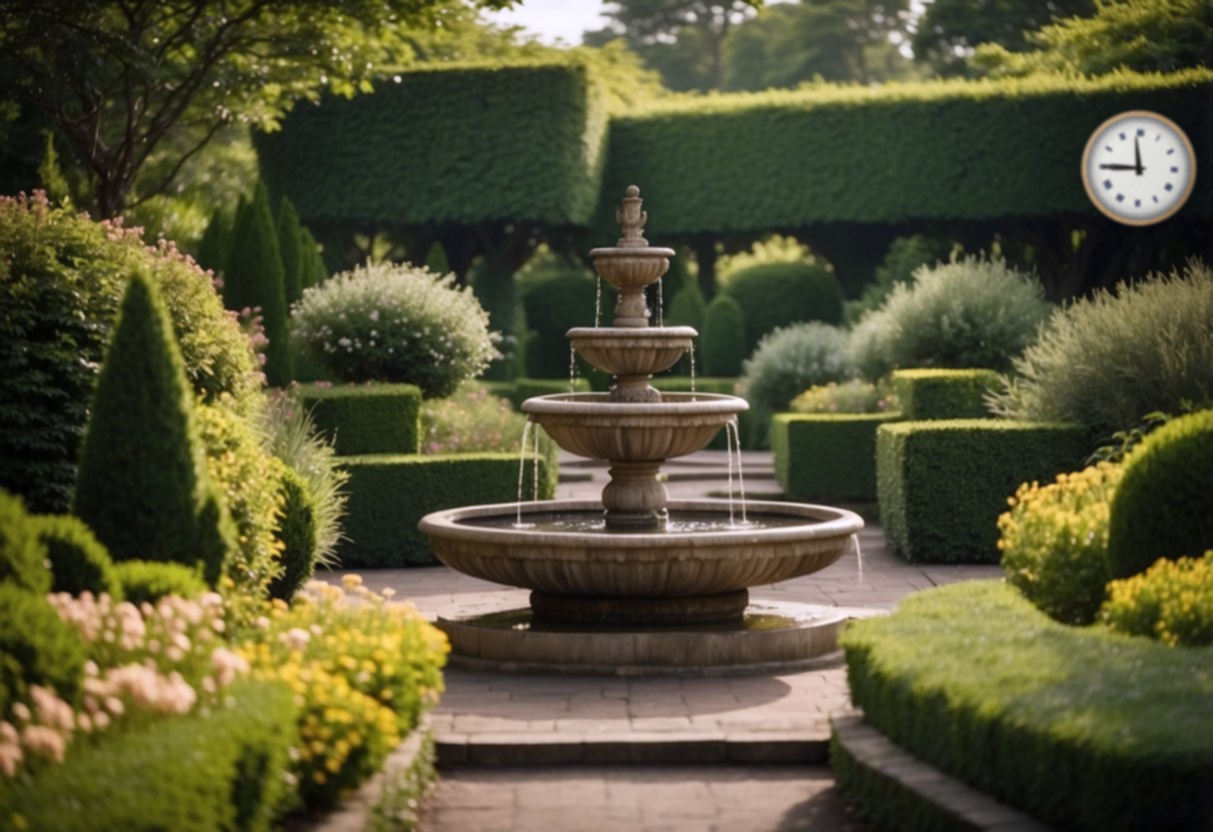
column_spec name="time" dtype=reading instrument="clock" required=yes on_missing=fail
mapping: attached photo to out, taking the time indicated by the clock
11:45
